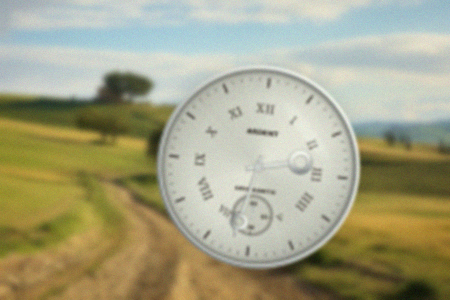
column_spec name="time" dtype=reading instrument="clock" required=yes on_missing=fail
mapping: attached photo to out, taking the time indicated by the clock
2:32
